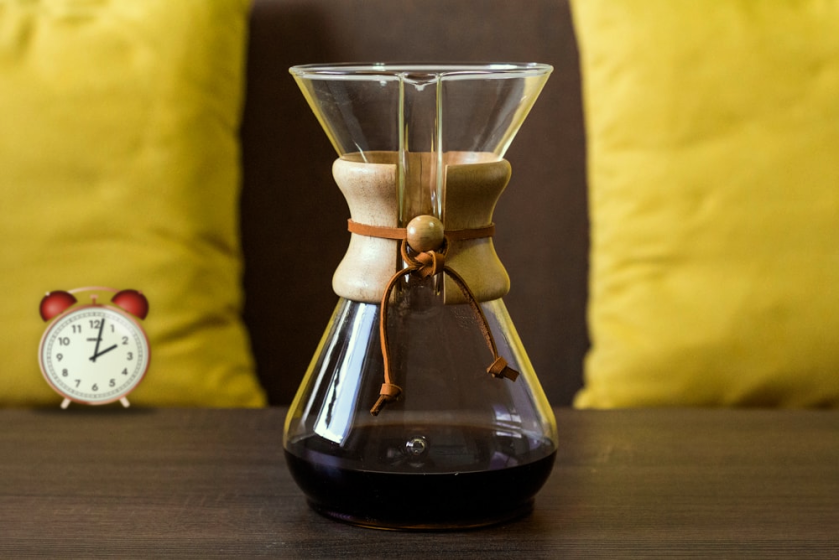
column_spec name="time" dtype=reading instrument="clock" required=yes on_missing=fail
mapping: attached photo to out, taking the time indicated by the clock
2:02
